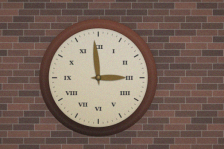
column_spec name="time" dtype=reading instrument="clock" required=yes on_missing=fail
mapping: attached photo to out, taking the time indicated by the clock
2:59
